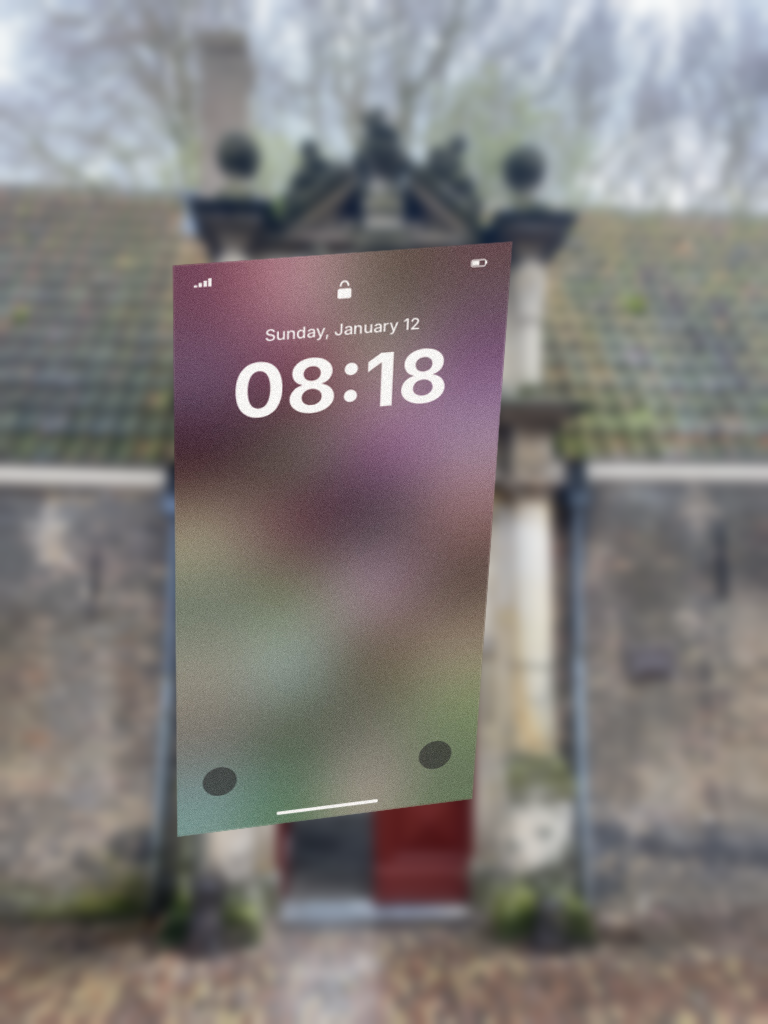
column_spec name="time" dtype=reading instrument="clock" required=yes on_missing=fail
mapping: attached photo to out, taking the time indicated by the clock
8:18
